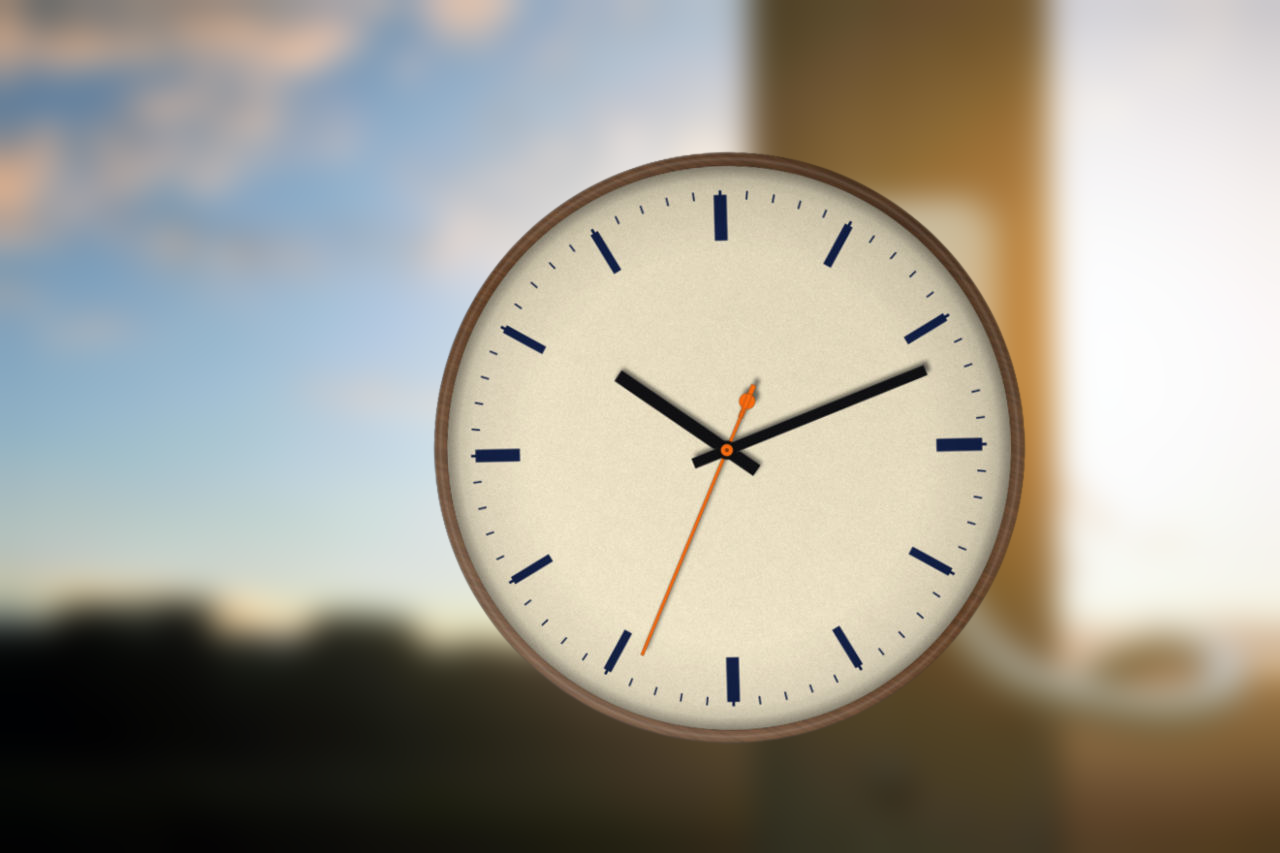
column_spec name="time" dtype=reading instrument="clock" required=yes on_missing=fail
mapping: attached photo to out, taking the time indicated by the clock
10:11:34
